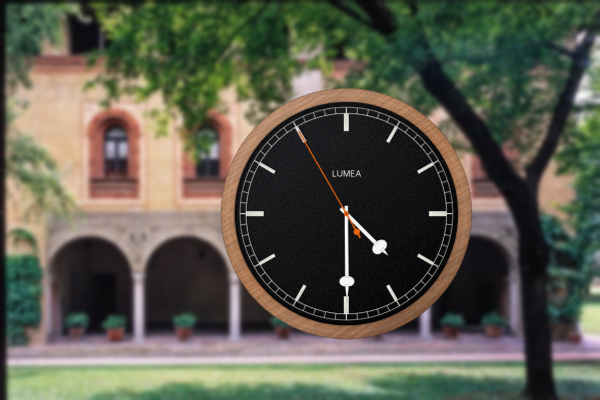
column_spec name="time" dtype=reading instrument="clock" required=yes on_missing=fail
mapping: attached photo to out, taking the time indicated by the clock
4:29:55
